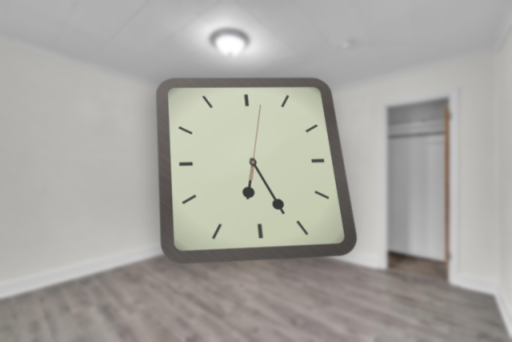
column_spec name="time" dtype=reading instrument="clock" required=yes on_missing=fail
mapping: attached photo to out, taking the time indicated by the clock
6:26:02
